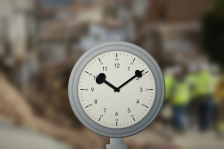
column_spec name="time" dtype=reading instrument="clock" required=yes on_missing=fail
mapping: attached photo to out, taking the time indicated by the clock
10:09
